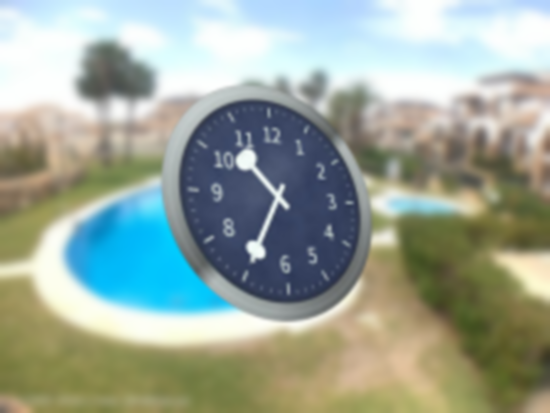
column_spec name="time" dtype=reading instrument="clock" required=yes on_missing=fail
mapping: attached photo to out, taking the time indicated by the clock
10:35
